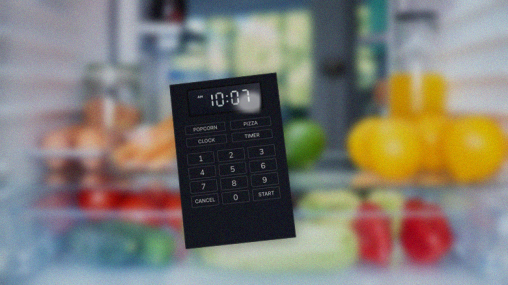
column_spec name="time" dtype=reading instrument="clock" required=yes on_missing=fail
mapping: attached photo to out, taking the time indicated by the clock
10:07
